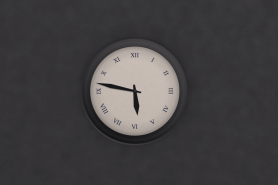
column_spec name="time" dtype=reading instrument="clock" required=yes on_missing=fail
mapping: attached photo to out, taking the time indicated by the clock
5:47
